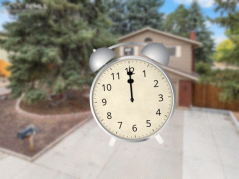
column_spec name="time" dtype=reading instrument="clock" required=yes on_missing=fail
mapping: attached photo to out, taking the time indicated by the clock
12:00
